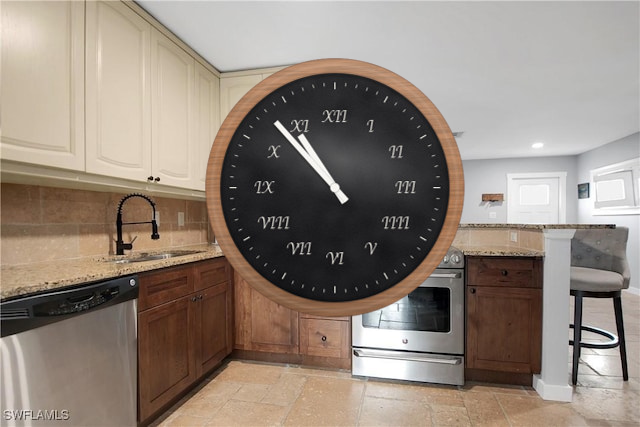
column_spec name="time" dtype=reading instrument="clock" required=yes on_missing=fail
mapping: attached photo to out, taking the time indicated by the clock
10:53
